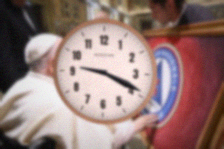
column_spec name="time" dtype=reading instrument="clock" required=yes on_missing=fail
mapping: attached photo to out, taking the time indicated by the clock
9:19
